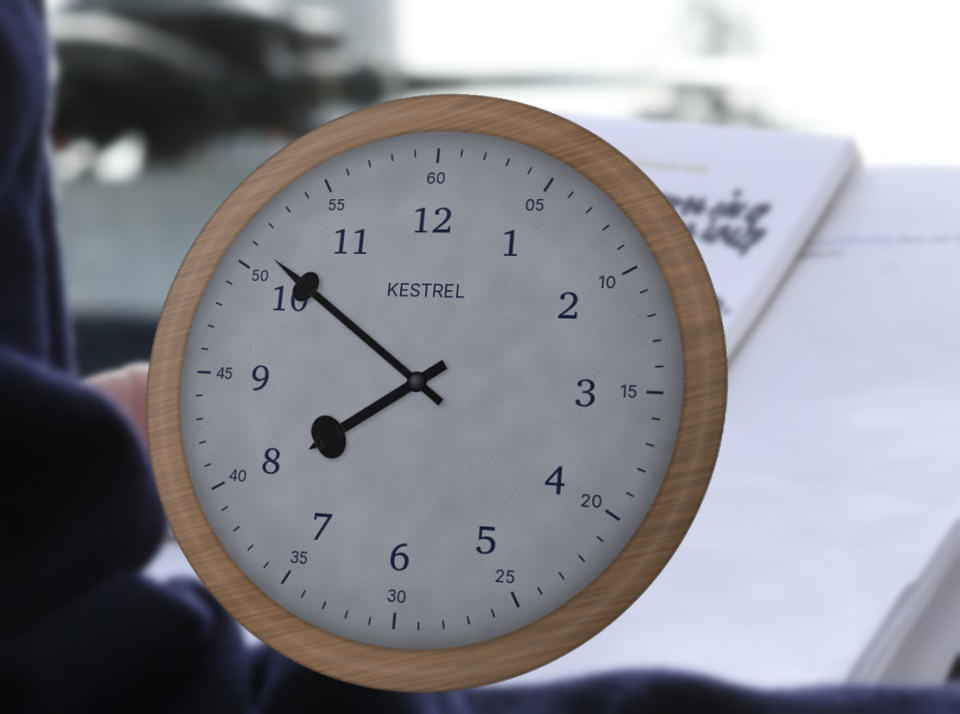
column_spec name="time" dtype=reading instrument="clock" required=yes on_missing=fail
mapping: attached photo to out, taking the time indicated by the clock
7:51
